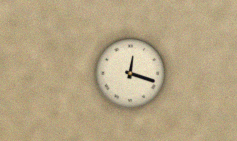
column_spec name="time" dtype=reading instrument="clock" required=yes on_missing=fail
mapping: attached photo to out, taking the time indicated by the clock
12:18
